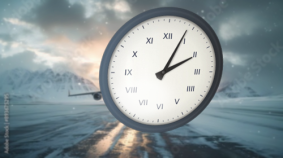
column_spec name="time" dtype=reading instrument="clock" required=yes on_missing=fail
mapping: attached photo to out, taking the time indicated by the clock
2:04
